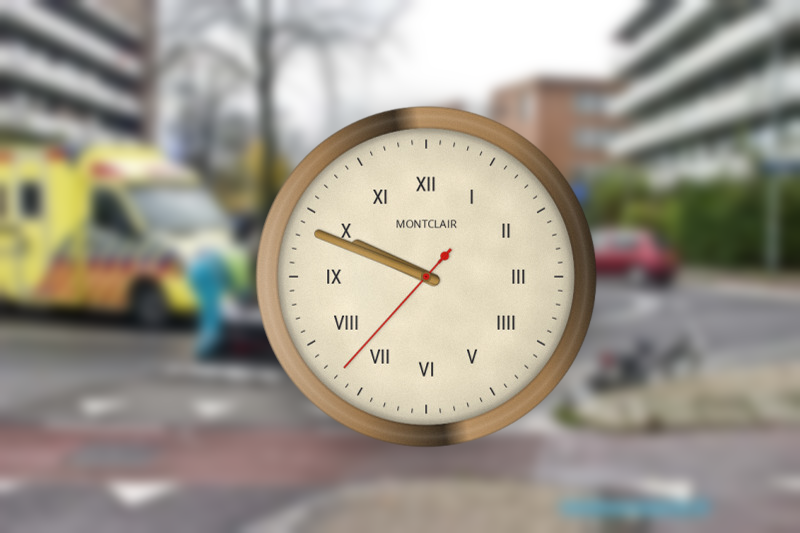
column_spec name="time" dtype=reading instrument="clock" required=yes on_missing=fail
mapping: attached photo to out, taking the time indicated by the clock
9:48:37
